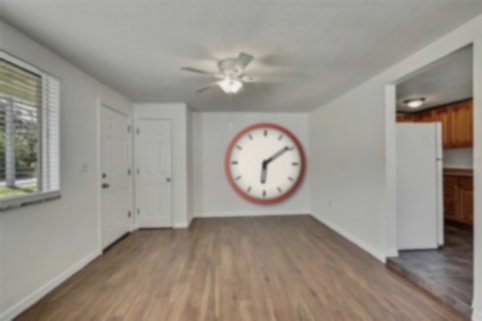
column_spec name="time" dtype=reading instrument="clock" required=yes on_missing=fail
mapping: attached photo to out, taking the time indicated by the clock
6:09
